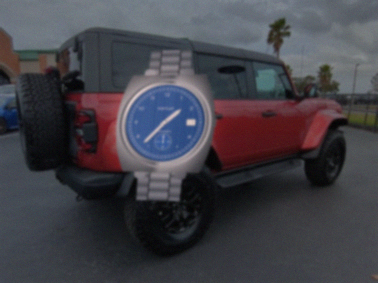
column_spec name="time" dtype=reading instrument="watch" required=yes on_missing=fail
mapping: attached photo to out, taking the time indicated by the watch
1:37
